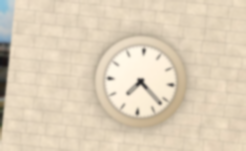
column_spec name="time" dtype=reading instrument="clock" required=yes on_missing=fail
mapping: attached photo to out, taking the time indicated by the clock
7:22
